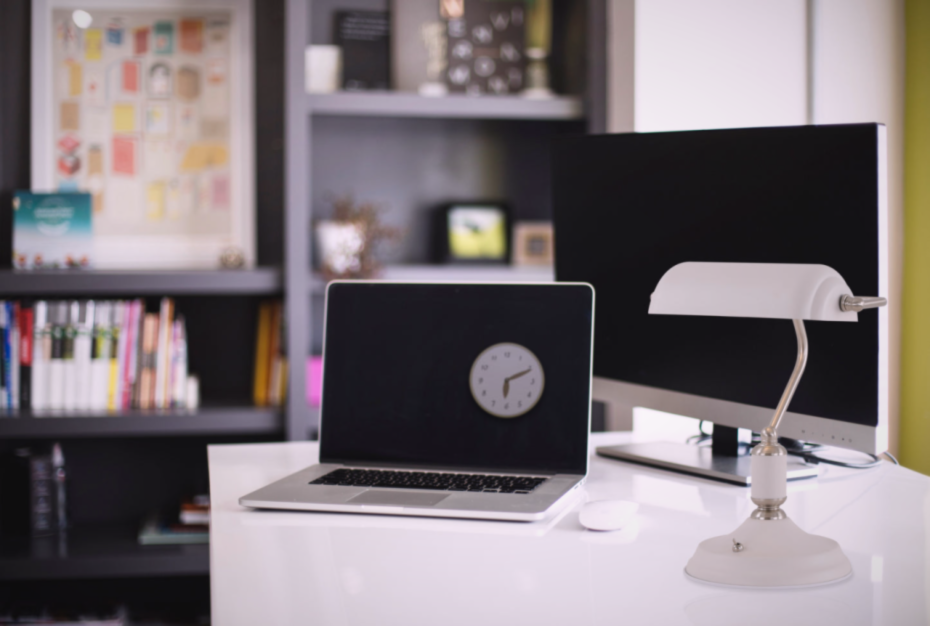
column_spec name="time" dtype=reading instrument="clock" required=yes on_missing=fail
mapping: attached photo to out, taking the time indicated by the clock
6:11
